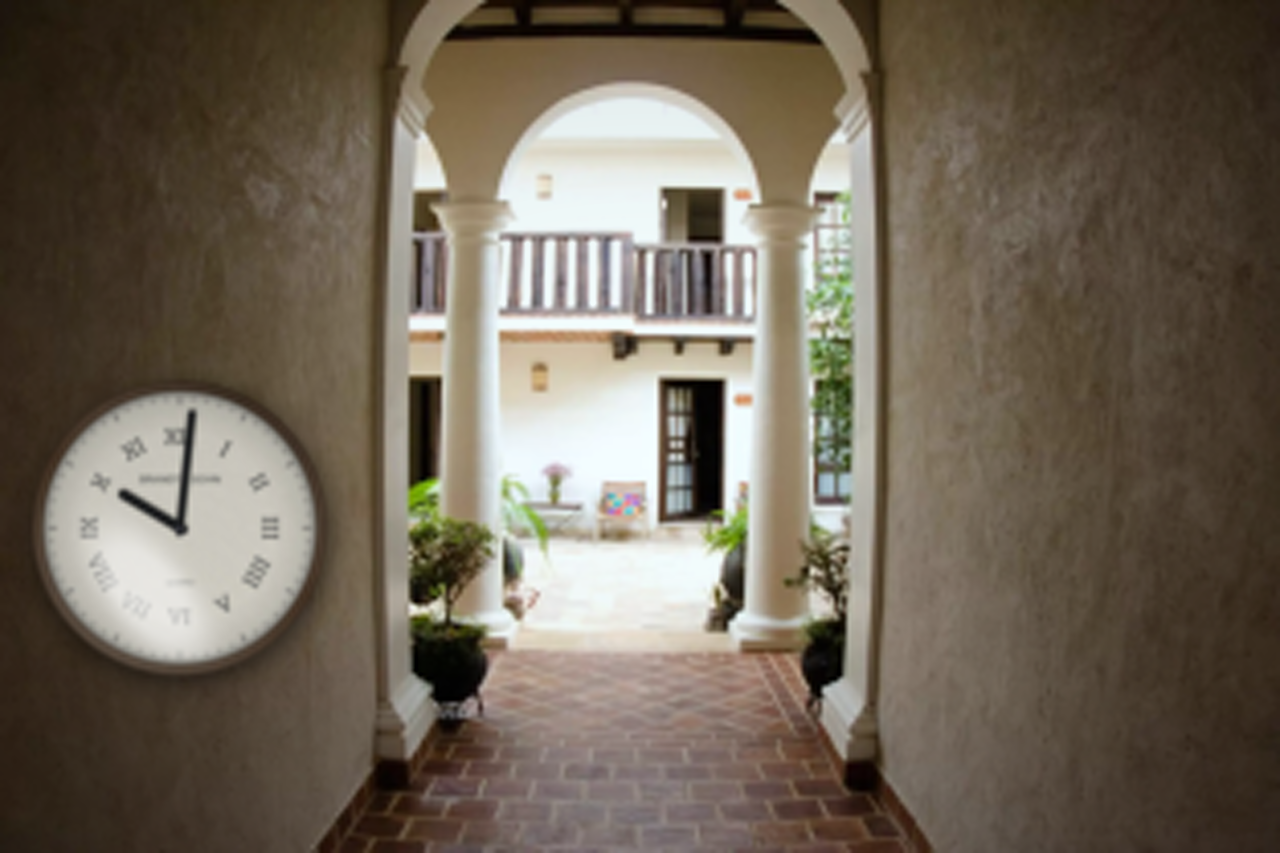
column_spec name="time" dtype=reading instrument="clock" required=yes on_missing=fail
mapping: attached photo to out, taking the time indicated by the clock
10:01
